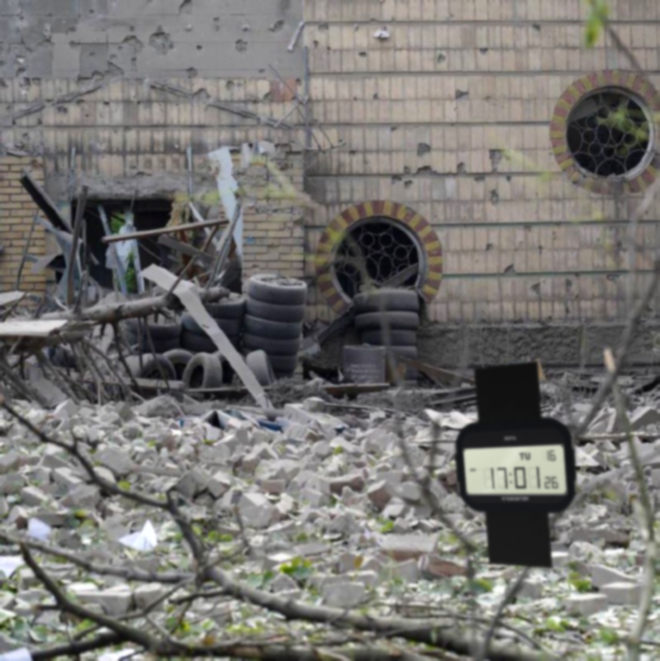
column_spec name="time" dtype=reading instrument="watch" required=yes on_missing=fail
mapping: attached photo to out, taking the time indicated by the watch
17:01
